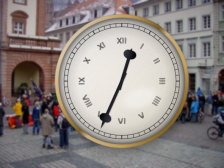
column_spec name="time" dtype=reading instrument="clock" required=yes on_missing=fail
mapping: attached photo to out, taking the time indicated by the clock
12:34
